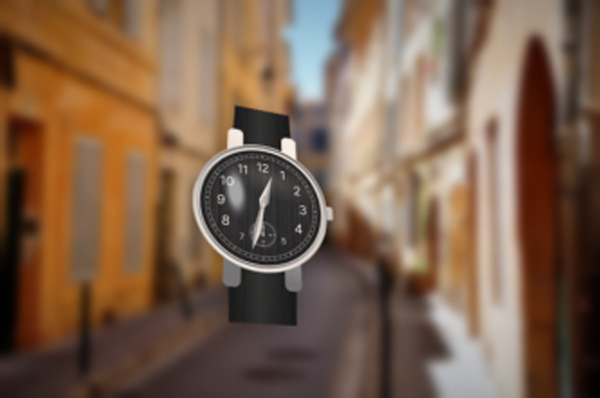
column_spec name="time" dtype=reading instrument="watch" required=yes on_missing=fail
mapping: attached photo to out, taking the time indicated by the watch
12:32
